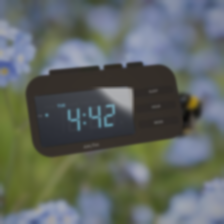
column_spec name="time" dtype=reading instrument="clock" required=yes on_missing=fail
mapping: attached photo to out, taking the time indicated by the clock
4:42
